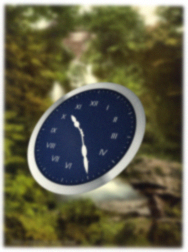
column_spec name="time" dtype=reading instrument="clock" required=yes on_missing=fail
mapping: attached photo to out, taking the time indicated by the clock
10:25
